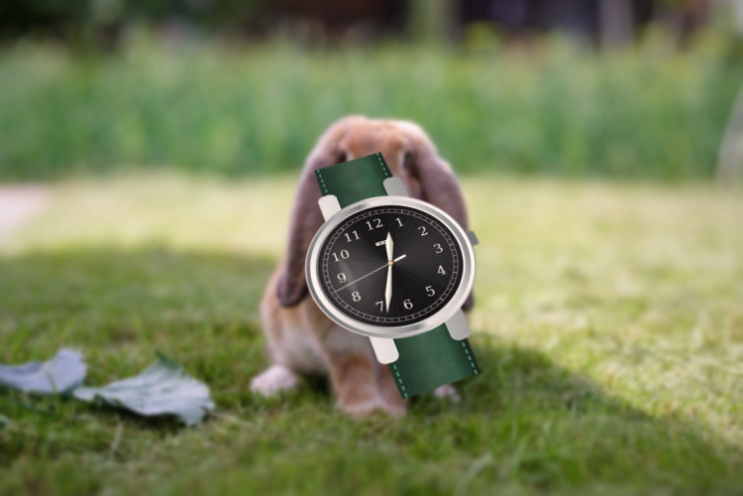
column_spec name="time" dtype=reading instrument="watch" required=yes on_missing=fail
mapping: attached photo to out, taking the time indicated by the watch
12:33:43
